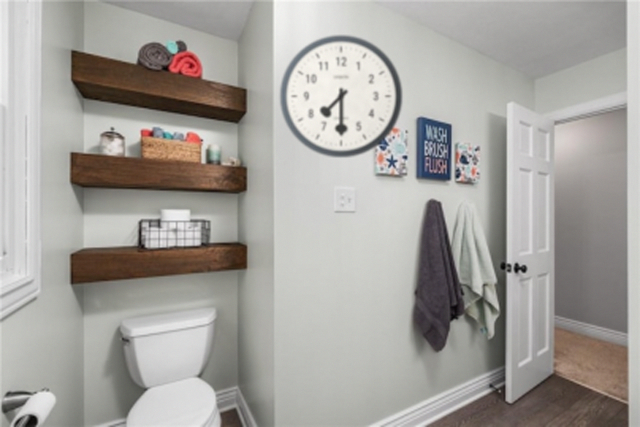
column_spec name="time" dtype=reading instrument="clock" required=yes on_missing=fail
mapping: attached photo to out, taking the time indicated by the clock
7:30
